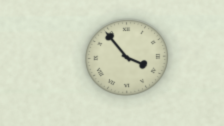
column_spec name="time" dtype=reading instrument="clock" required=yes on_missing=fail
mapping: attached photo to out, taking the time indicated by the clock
3:54
